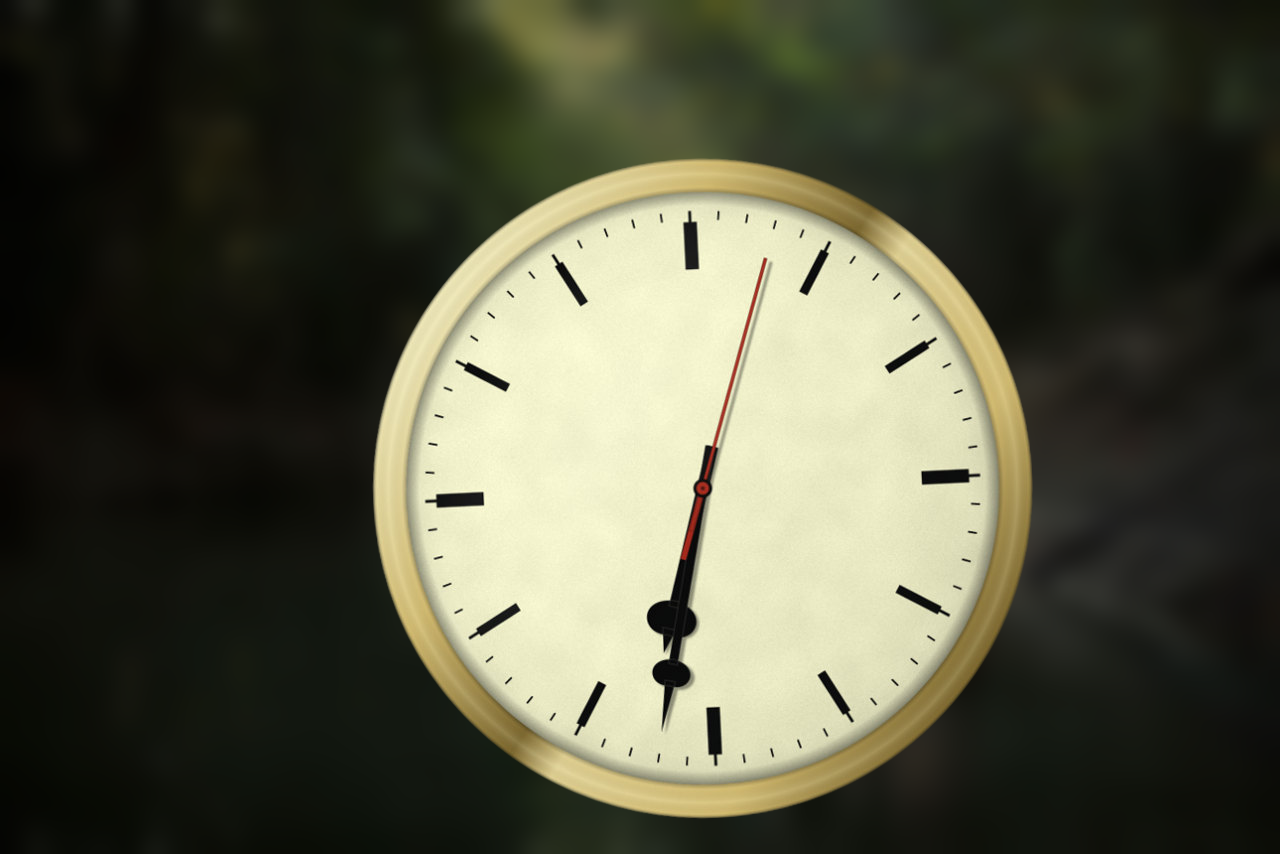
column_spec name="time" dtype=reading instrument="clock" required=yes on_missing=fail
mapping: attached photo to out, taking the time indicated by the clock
6:32:03
